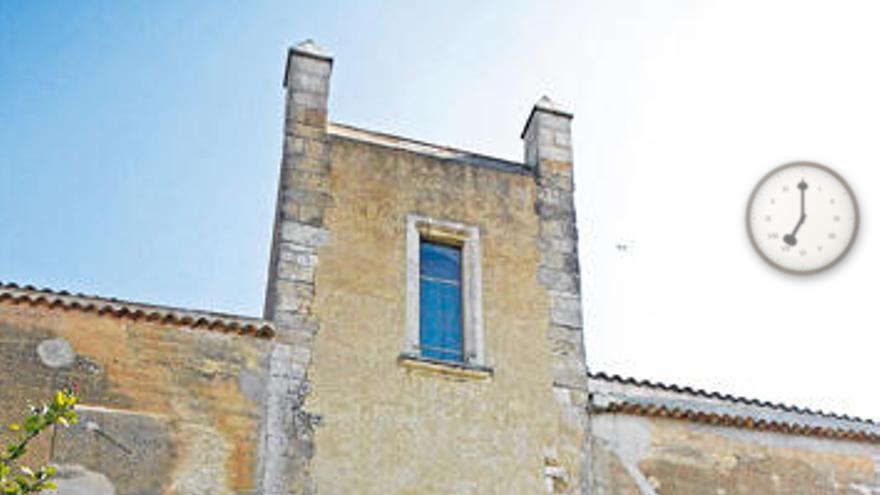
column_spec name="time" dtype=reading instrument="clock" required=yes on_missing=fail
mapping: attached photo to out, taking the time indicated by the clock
7:00
